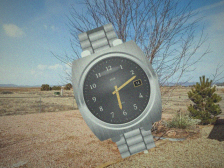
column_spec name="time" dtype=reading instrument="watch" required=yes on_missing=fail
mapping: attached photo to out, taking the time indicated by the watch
6:12
